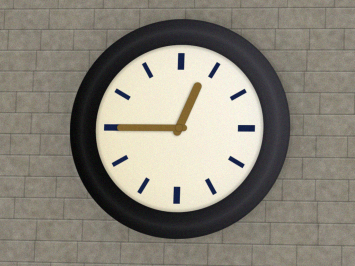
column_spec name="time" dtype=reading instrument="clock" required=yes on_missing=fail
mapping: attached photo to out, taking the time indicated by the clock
12:45
